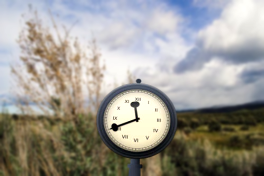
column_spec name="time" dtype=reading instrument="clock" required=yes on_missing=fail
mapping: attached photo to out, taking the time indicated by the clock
11:41
